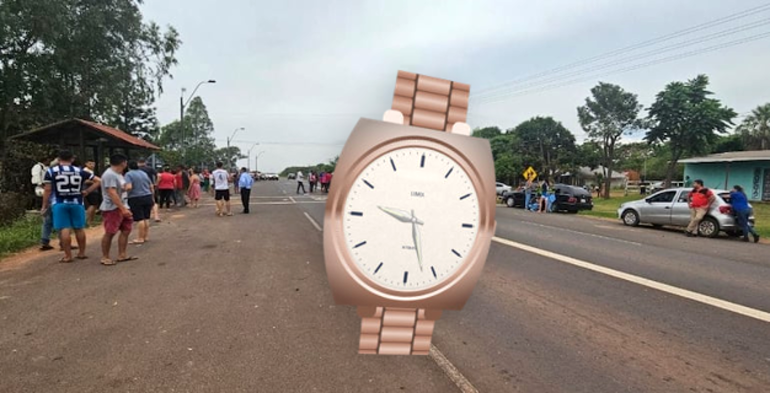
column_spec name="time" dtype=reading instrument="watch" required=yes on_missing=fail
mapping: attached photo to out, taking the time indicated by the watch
9:27
